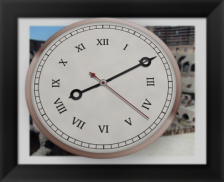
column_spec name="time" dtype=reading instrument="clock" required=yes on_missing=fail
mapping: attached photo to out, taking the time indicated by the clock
8:10:22
